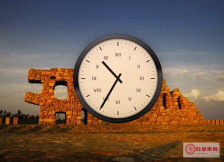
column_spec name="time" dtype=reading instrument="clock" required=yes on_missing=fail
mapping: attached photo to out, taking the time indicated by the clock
10:35
